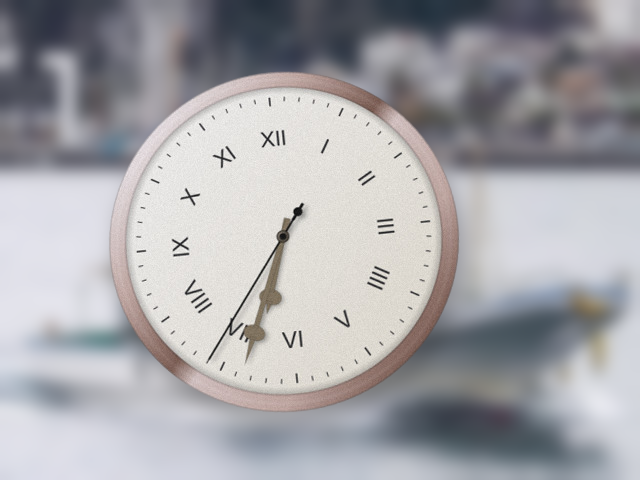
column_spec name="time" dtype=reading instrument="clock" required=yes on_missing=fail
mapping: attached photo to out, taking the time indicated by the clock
6:33:36
